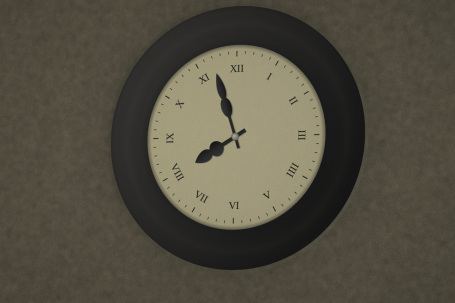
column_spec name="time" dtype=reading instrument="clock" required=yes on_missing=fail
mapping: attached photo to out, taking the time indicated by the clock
7:57
